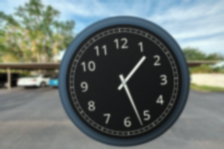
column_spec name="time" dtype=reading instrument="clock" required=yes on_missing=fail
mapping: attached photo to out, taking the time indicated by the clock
1:27
